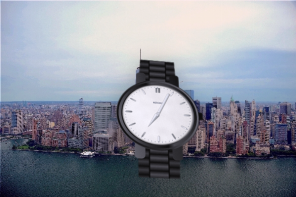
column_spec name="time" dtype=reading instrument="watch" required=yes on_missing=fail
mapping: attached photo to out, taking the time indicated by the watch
7:04
